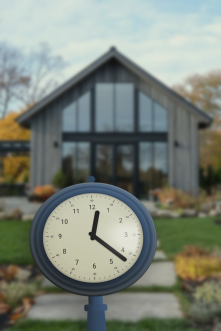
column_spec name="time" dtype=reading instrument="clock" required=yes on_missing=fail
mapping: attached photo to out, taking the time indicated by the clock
12:22
